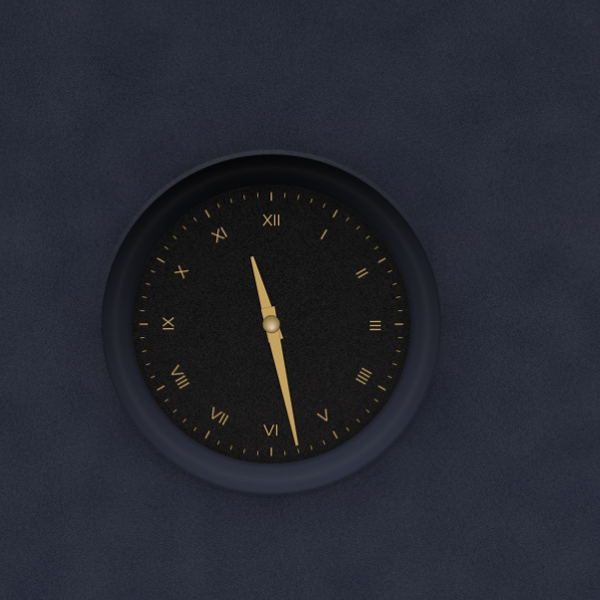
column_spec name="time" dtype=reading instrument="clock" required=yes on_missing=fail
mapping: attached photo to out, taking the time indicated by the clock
11:28
